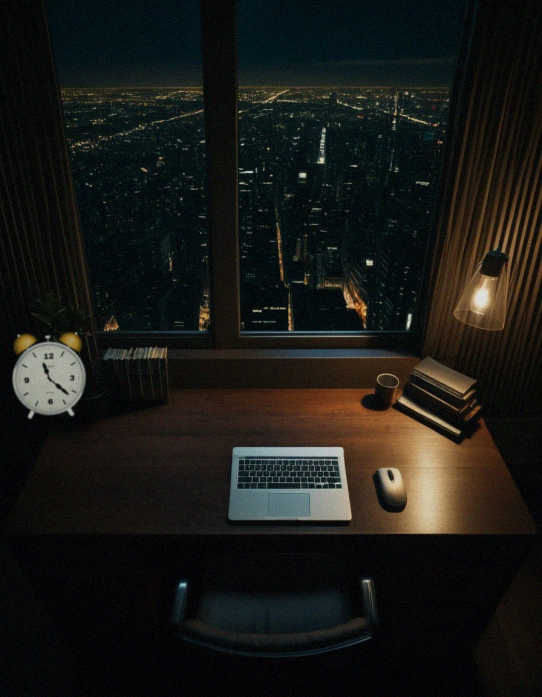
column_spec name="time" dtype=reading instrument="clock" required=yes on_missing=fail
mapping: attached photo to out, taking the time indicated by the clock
11:22
